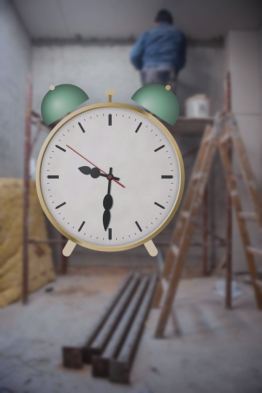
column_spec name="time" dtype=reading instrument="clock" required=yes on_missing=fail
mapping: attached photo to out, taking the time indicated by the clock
9:30:51
